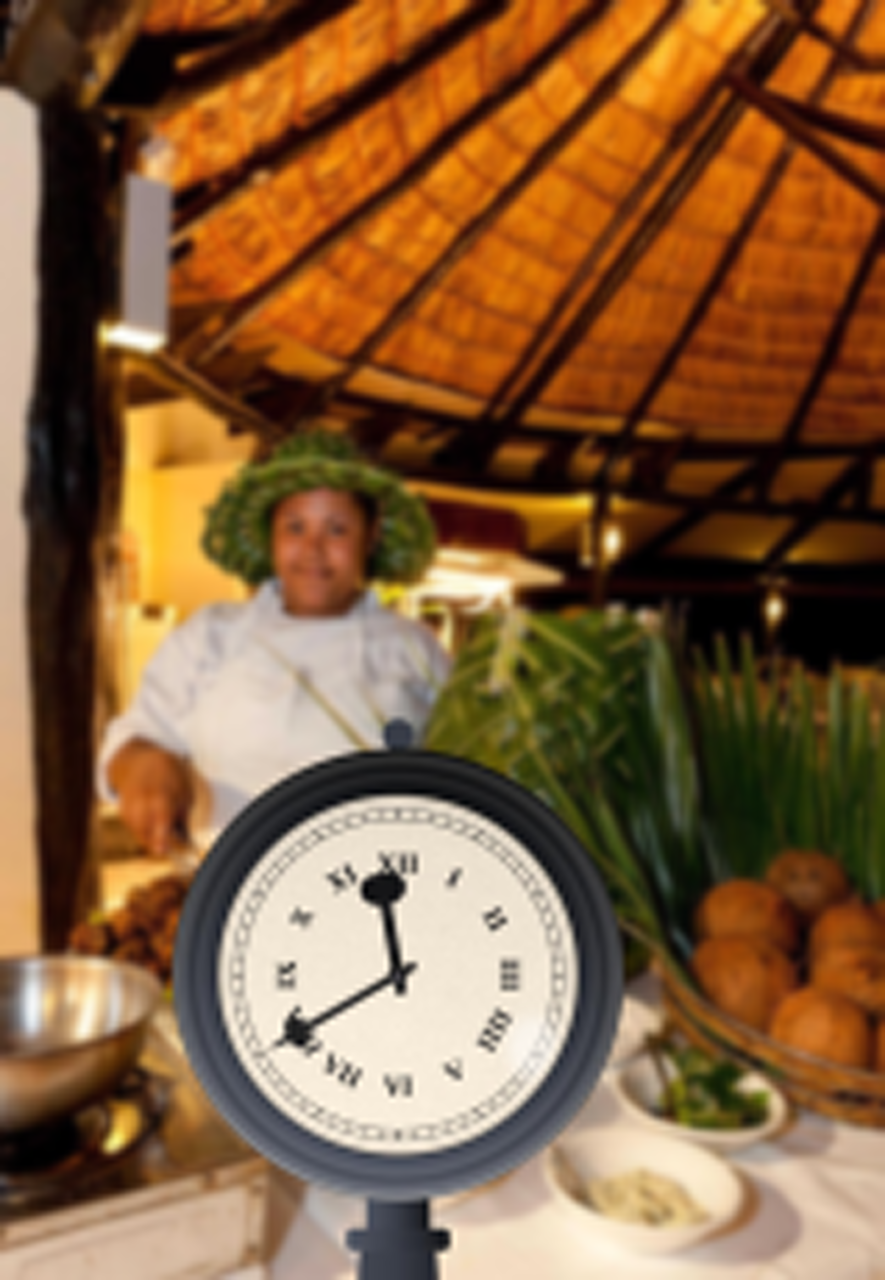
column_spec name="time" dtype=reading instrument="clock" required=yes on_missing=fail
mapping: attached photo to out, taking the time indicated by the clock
11:40
